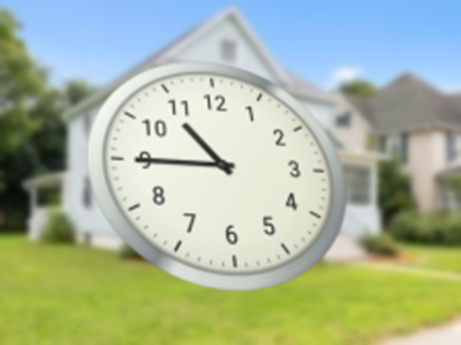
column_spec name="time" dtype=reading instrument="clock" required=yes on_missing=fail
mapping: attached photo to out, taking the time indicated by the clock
10:45
